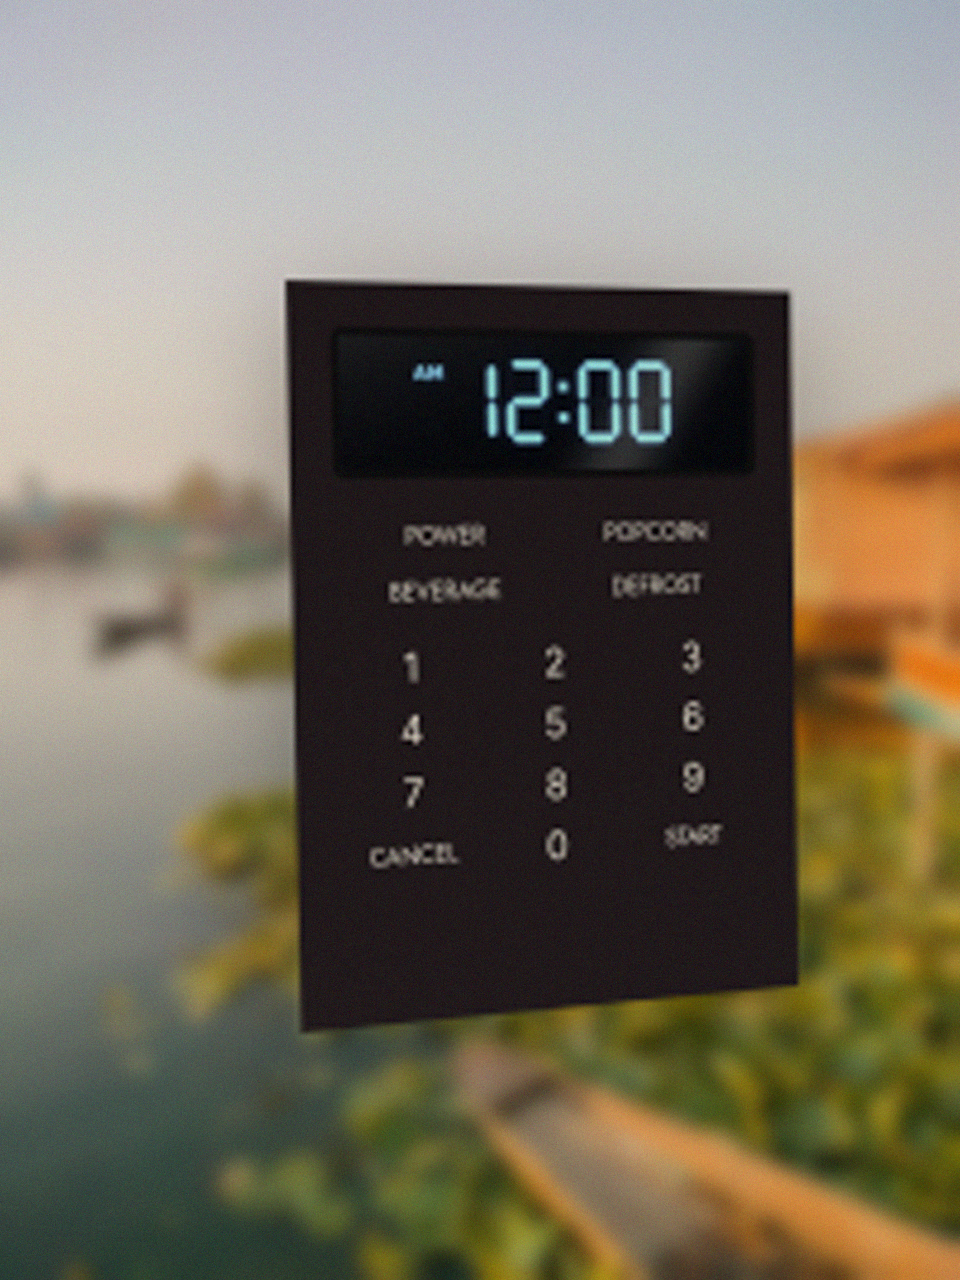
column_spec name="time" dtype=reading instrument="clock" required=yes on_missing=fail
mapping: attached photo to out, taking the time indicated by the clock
12:00
